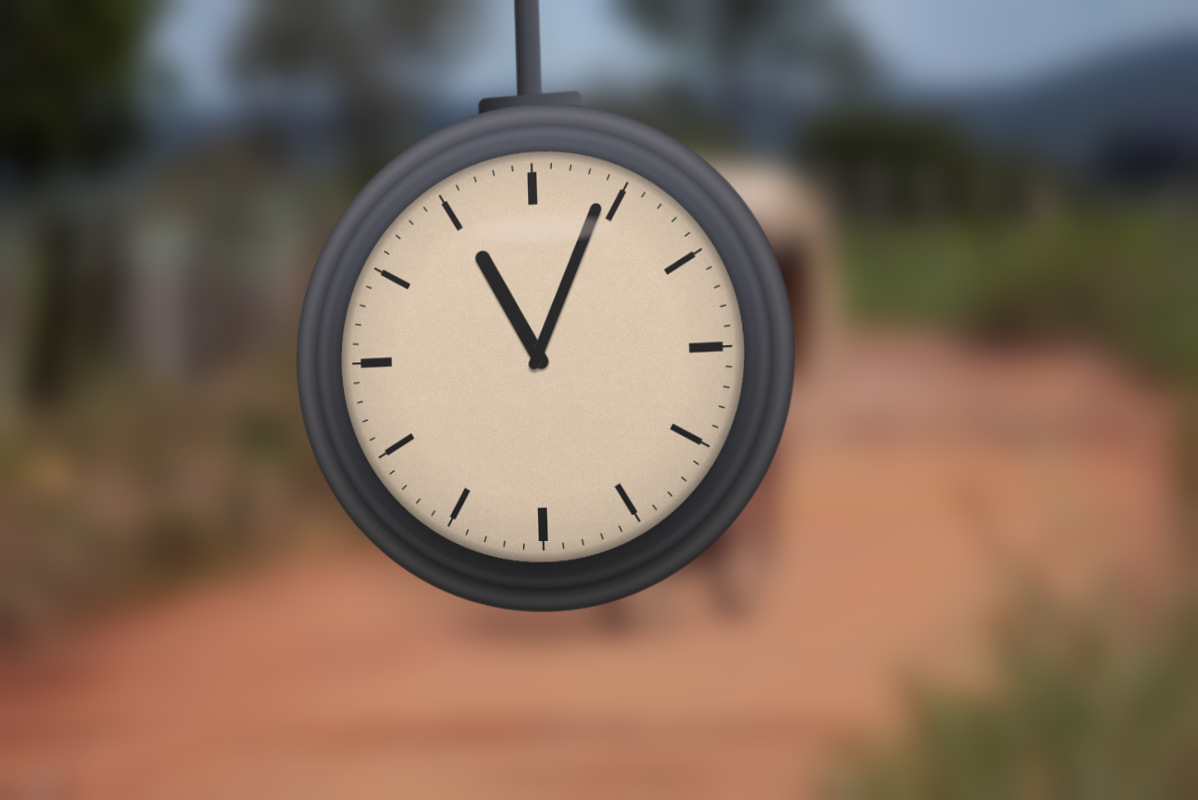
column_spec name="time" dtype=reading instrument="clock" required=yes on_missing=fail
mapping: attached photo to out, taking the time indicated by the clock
11:04
